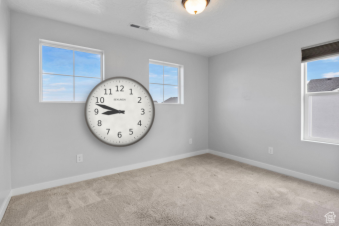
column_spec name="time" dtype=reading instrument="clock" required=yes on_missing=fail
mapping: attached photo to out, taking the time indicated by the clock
8:48
